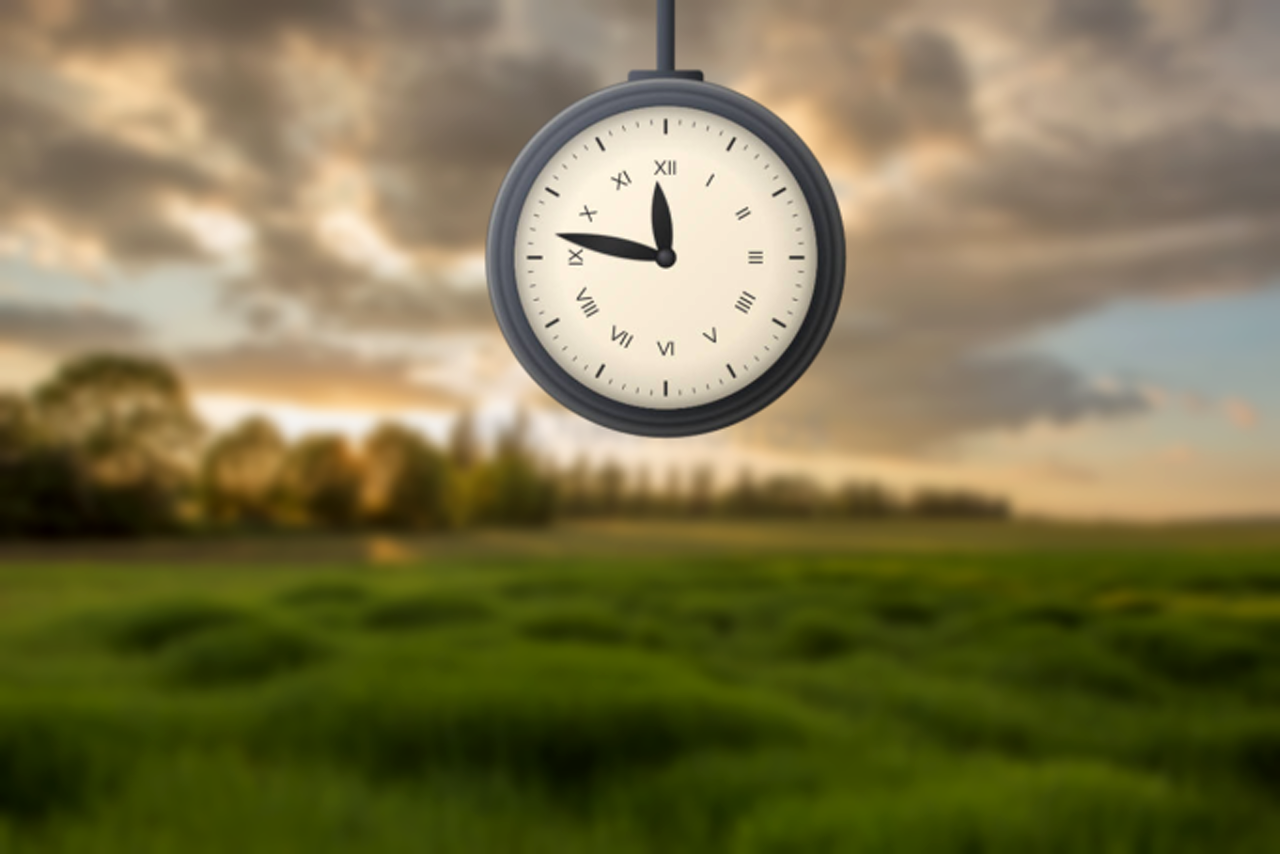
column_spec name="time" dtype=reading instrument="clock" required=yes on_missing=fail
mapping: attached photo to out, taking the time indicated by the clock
11:47
